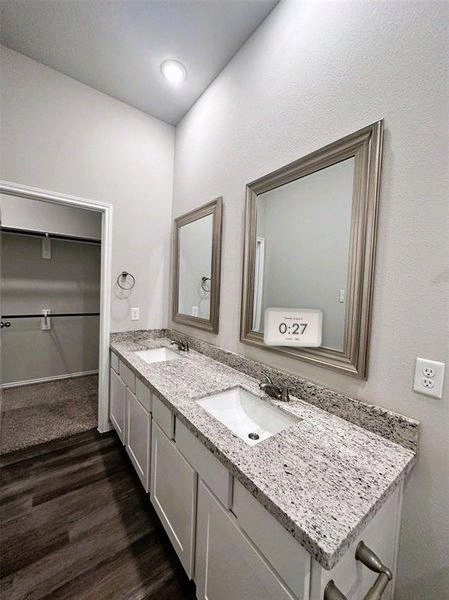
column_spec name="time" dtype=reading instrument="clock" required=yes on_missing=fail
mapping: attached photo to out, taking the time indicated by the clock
0:27
